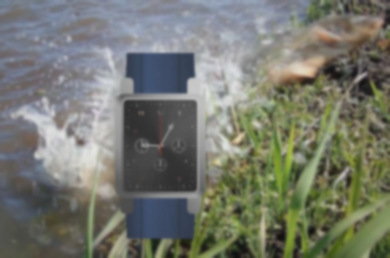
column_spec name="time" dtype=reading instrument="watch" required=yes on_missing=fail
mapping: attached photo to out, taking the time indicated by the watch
9:05
